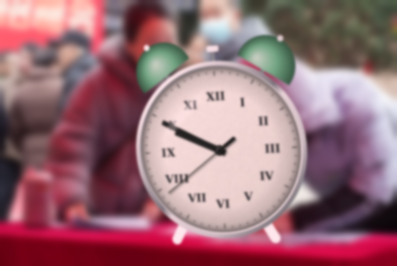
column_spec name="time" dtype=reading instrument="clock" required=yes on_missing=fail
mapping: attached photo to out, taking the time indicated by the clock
9:49:39
